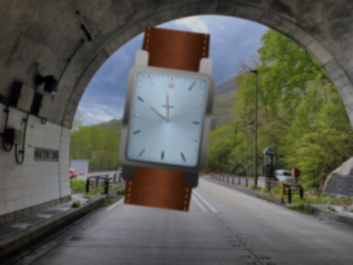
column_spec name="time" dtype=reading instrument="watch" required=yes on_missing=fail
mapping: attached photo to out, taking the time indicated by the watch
9:59
